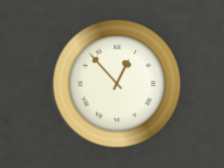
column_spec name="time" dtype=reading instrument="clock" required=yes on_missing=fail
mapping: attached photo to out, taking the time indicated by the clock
12:53
